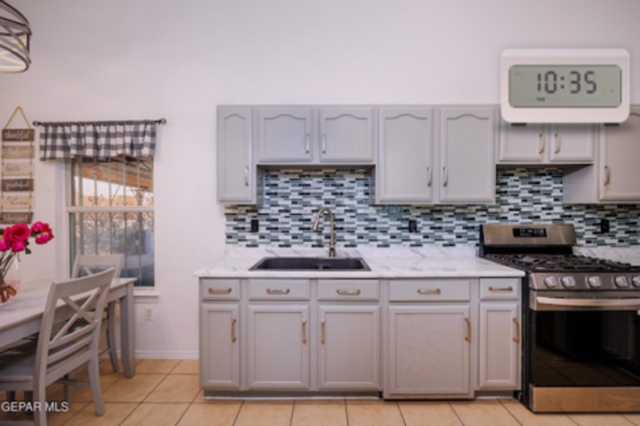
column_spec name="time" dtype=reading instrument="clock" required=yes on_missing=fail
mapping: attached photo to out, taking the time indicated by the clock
10:35
